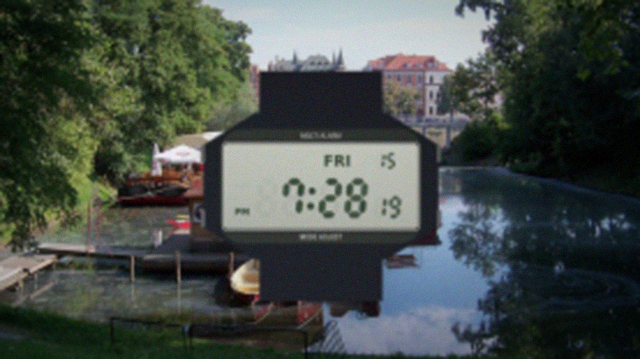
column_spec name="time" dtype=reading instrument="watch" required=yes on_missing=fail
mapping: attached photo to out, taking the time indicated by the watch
7:28:19
